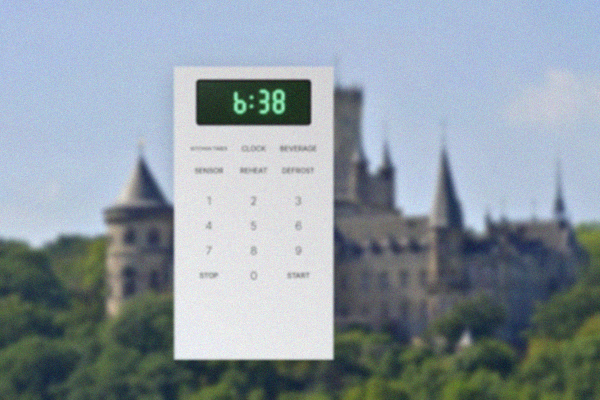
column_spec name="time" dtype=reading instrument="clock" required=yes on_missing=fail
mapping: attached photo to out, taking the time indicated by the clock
6:38
